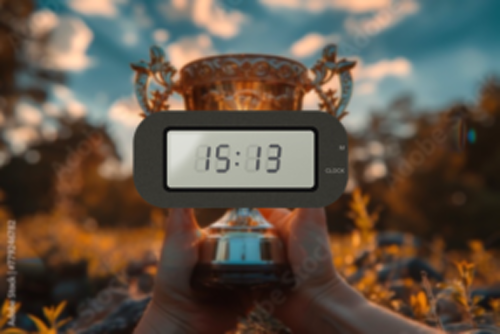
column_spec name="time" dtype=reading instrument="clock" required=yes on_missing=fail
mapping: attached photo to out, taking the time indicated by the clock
15:13
